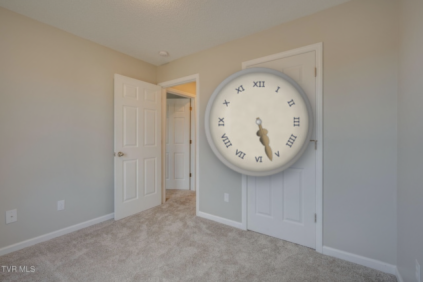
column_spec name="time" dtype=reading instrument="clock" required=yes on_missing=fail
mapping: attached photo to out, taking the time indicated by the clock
5:27
